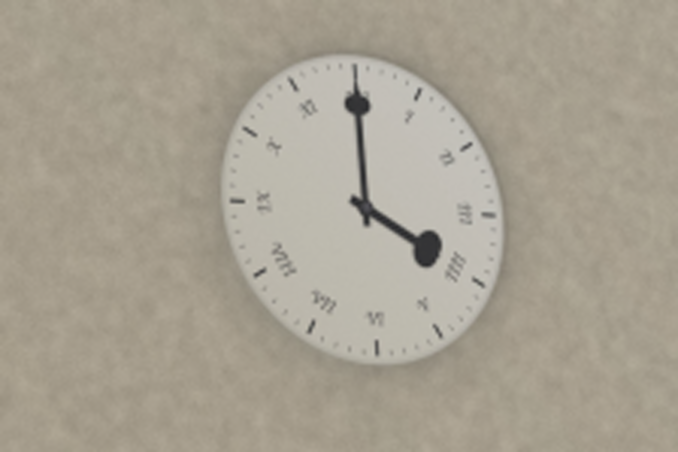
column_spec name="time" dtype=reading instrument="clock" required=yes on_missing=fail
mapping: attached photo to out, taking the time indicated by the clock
4:00
